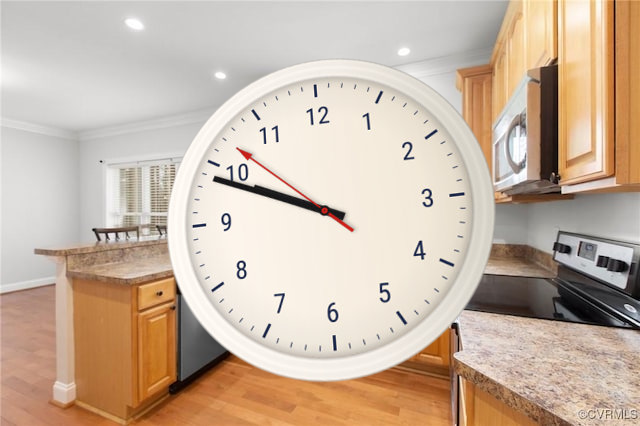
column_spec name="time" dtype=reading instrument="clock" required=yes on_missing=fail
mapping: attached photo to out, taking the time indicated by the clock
9:48:52
